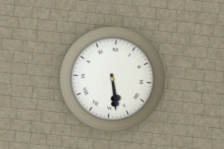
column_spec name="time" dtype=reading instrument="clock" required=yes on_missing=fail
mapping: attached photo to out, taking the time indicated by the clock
5:28
